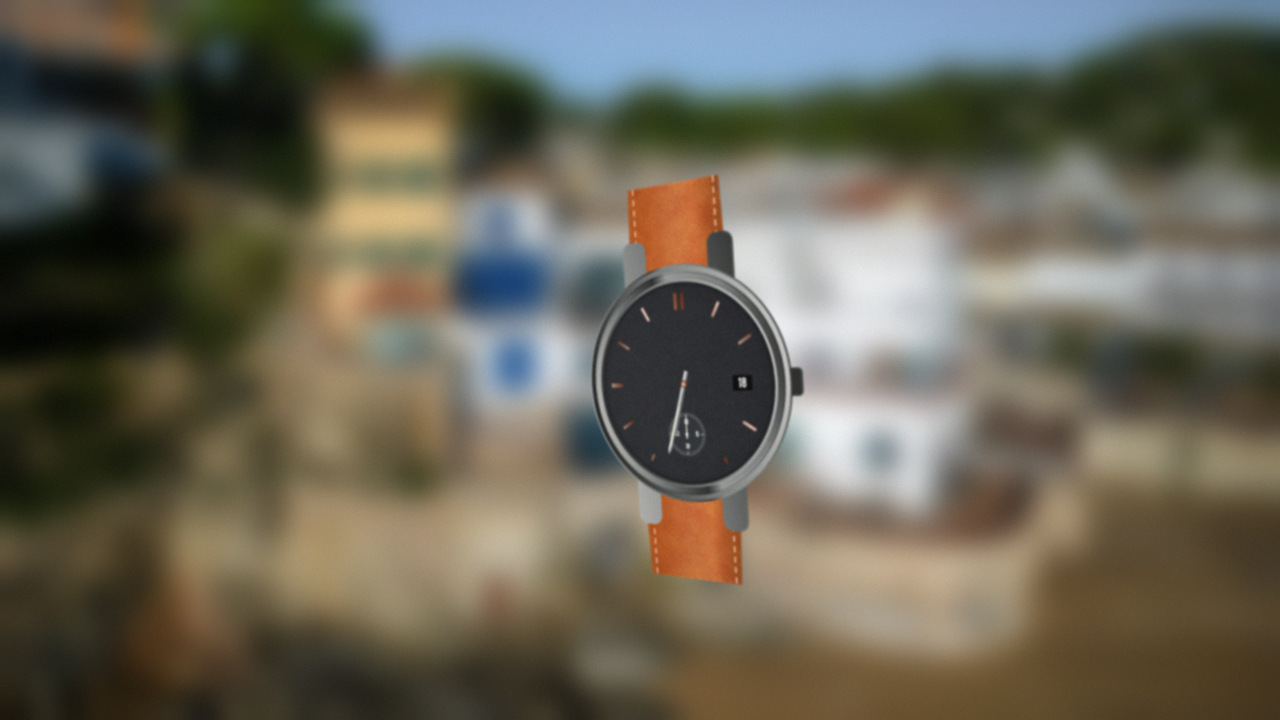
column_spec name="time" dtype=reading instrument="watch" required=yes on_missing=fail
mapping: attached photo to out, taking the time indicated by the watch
6:33
